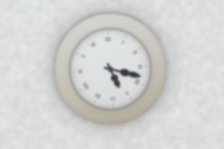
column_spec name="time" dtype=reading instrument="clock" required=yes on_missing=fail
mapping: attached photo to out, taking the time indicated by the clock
5:18
